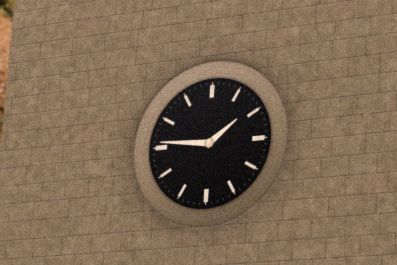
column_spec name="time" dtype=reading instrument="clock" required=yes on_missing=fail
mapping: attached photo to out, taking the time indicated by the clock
1:46
